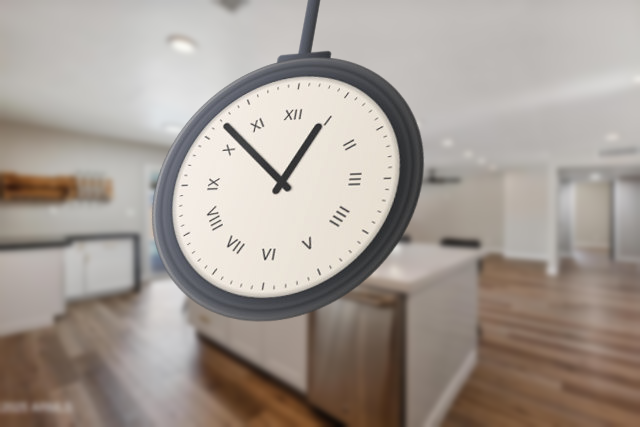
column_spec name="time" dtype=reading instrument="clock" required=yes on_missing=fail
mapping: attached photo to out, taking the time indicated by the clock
12:52
